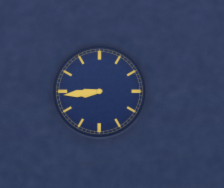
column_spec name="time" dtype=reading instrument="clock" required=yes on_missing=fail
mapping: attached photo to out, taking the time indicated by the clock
8:44
